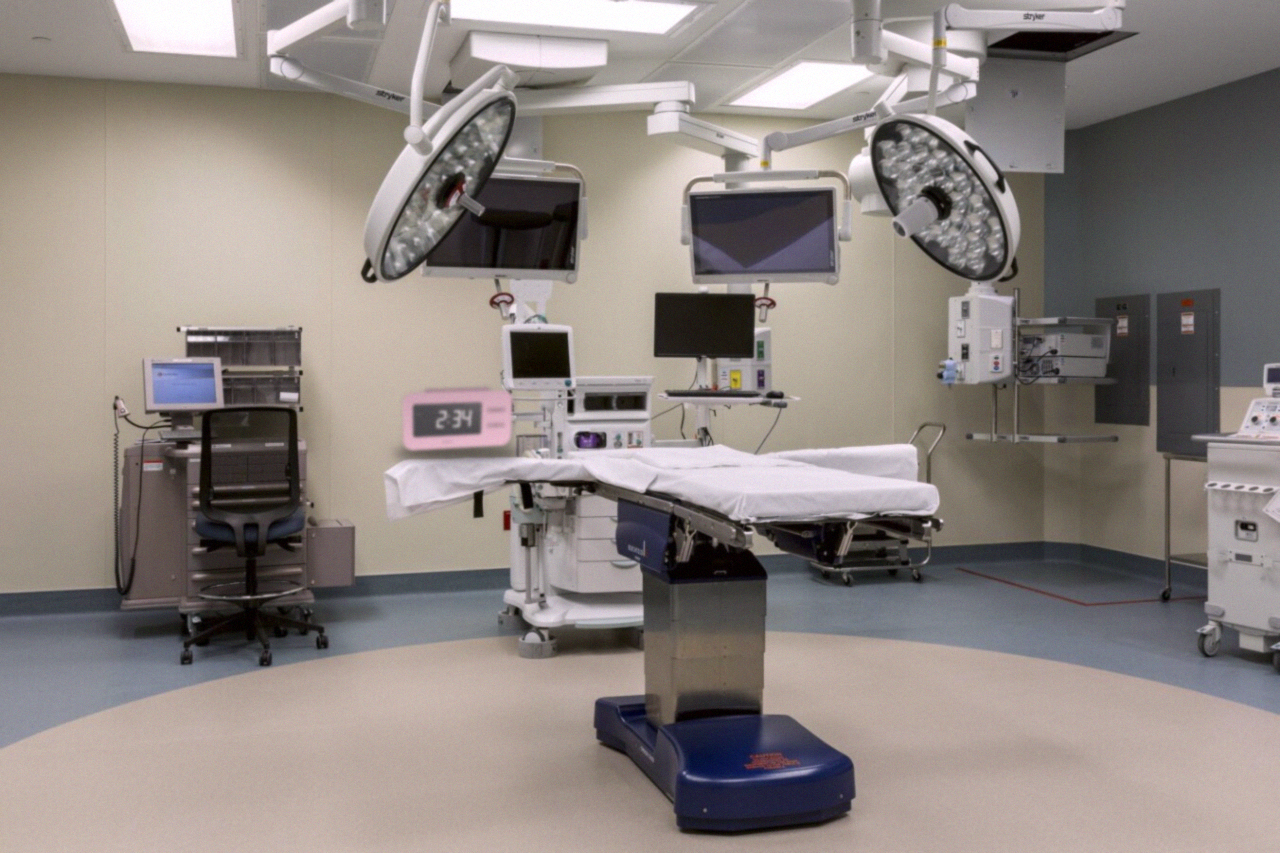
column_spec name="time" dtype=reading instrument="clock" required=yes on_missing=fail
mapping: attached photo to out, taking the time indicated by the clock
2:34
